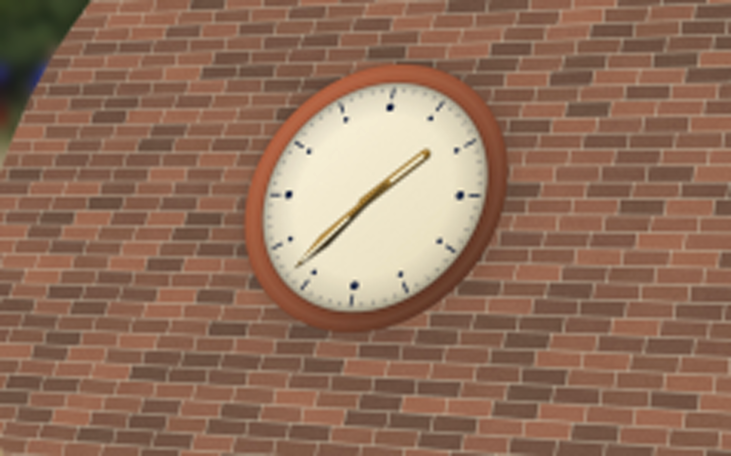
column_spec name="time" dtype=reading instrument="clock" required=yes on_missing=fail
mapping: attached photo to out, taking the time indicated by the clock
1:37
